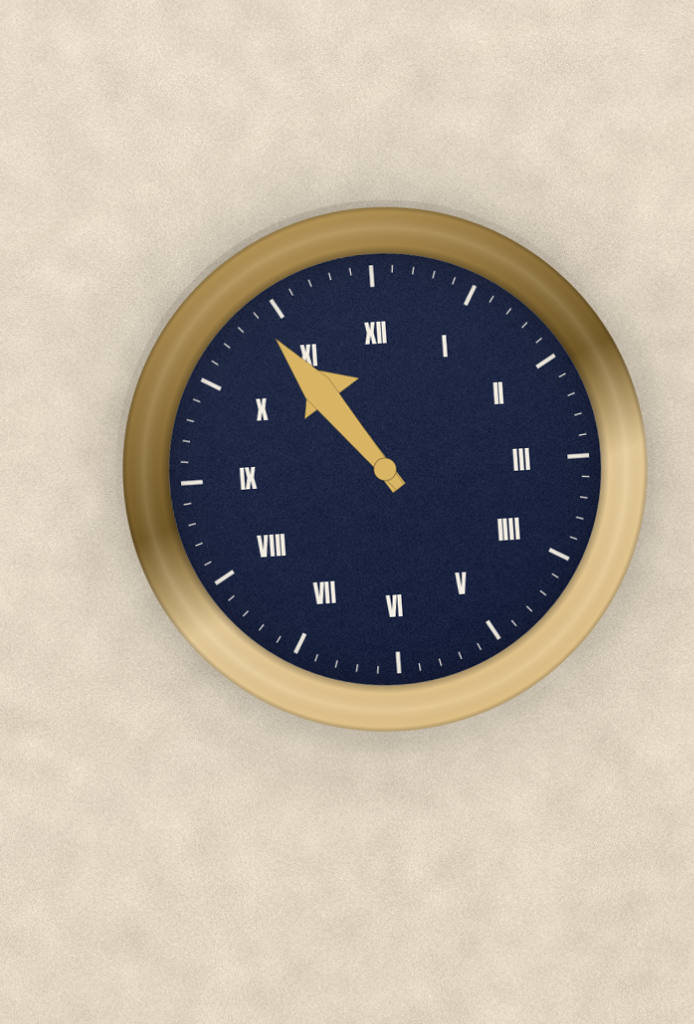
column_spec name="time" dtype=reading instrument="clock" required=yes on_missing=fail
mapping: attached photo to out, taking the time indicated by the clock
10:54
